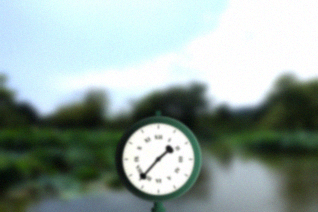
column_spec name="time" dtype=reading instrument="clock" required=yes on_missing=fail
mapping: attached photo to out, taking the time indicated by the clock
1:37
